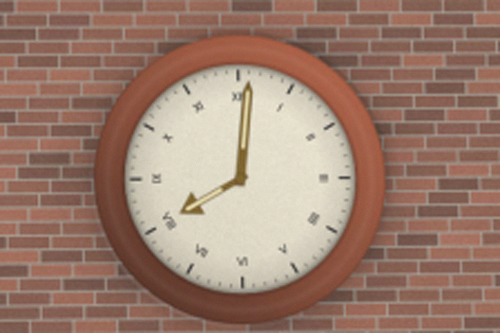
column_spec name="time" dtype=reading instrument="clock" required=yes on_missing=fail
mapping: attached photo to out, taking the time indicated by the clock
8:01
